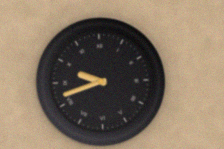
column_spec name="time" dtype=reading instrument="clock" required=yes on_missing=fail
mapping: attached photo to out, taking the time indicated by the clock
9:42
